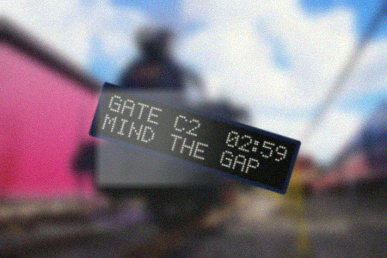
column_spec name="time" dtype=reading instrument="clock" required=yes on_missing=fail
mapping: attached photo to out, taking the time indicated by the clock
2:59
